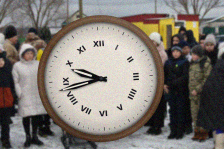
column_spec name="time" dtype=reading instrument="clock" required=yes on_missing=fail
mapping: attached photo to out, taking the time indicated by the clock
9:43
